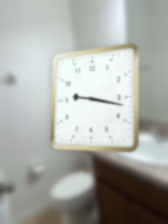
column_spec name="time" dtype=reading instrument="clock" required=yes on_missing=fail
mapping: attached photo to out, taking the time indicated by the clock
9:17
